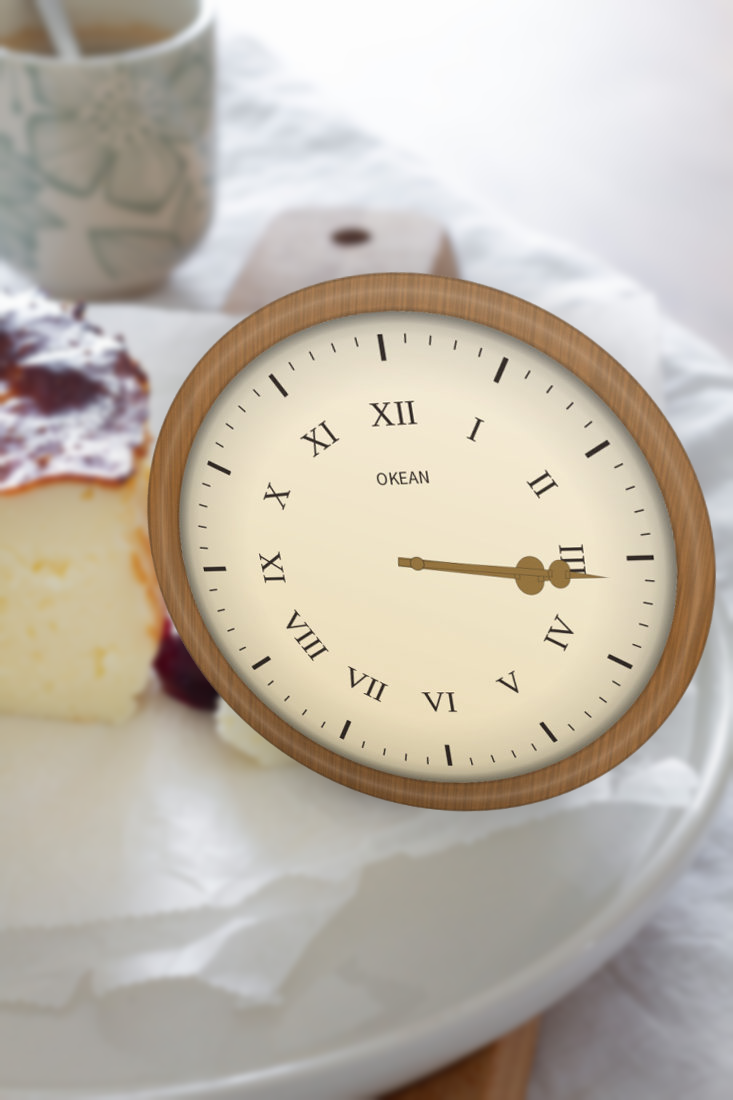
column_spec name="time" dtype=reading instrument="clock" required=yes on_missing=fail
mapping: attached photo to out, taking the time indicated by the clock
3:16
